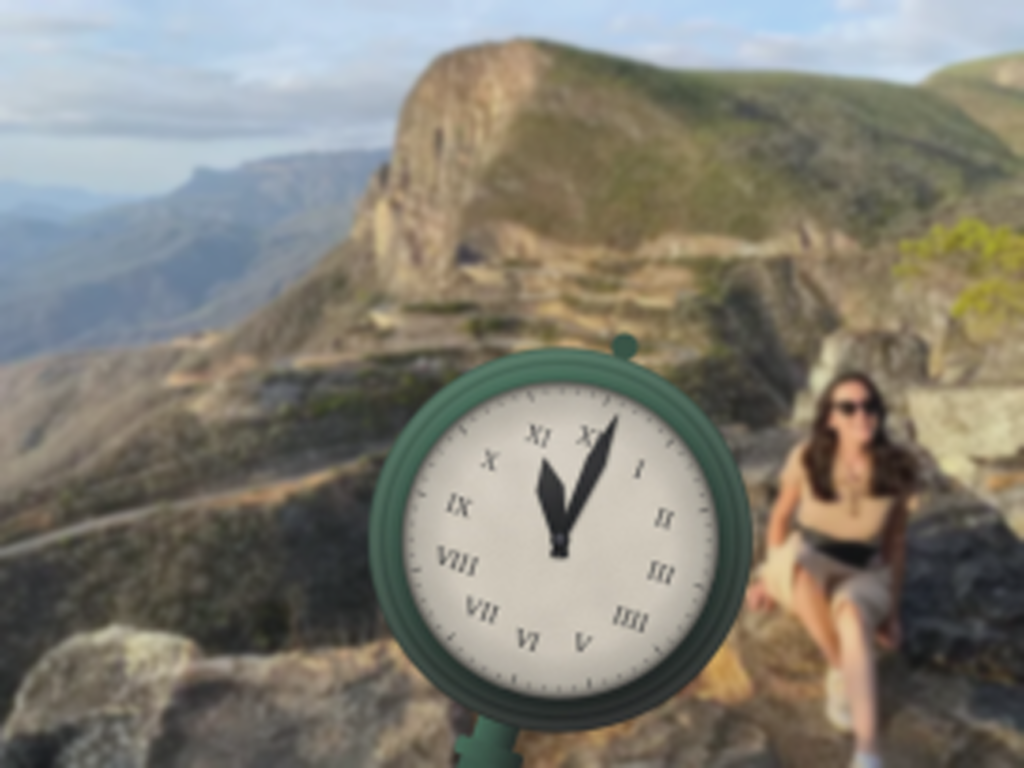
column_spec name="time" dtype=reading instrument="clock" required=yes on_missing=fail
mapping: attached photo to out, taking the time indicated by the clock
11:01
